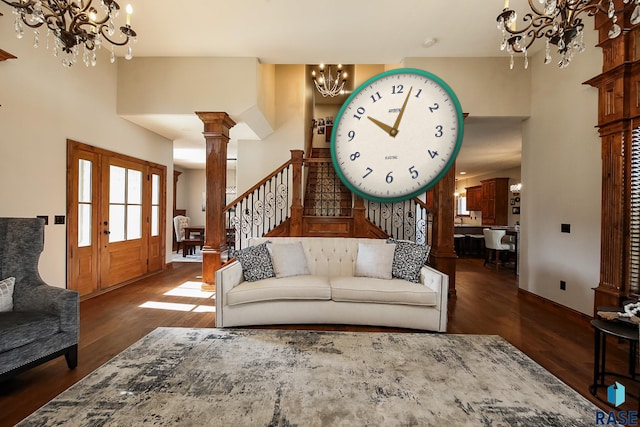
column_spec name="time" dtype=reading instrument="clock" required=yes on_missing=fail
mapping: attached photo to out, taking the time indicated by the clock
10:03
